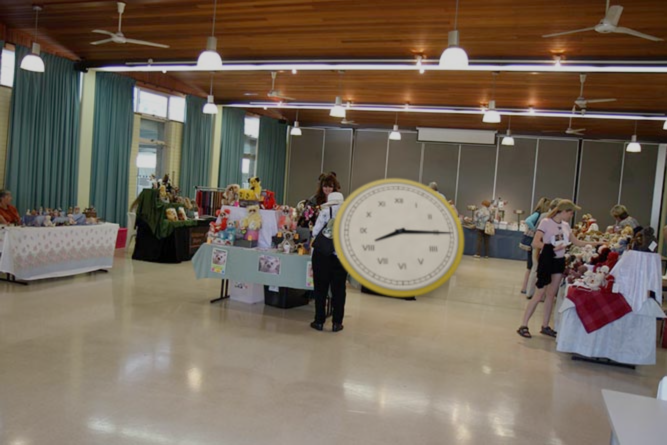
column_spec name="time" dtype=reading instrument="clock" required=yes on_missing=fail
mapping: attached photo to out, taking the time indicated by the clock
8:15
